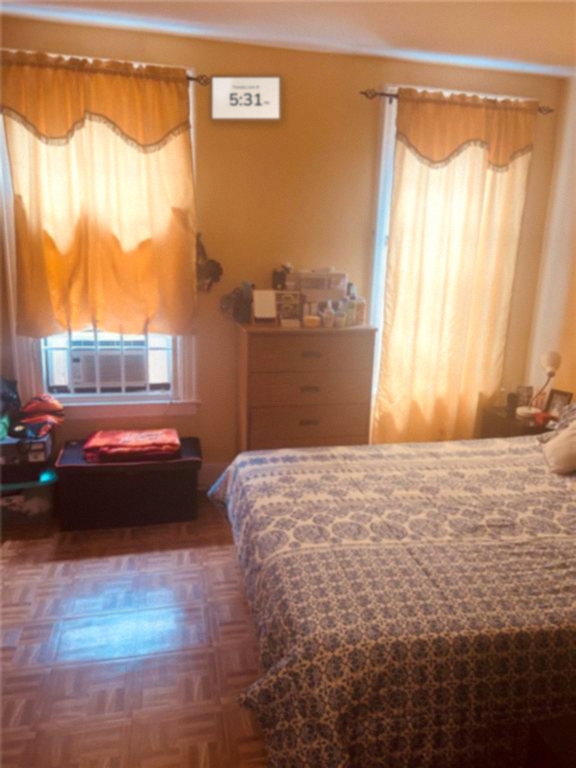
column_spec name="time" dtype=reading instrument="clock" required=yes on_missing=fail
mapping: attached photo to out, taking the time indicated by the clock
5:31
